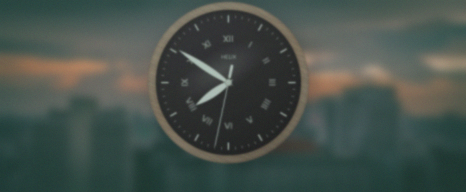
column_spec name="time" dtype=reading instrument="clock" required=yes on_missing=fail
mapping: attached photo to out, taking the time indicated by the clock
7:50:32
